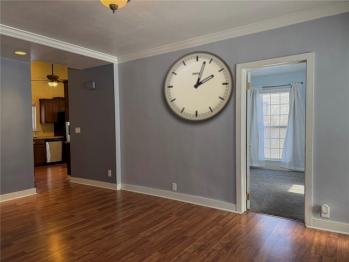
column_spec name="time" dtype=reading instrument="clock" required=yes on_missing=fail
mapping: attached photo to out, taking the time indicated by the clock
2:03
